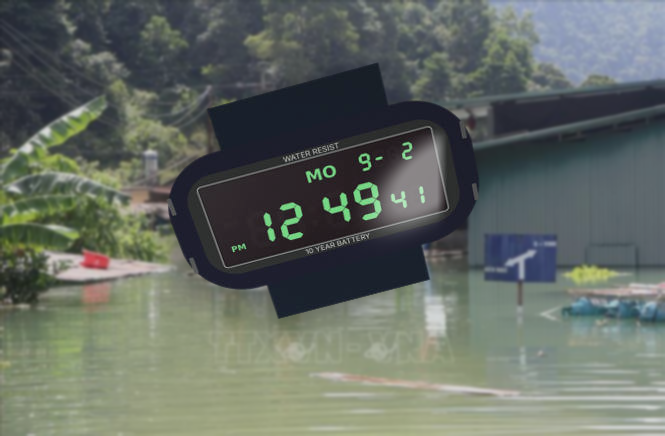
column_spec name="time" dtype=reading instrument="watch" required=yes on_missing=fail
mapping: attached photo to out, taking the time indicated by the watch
12:49:41
